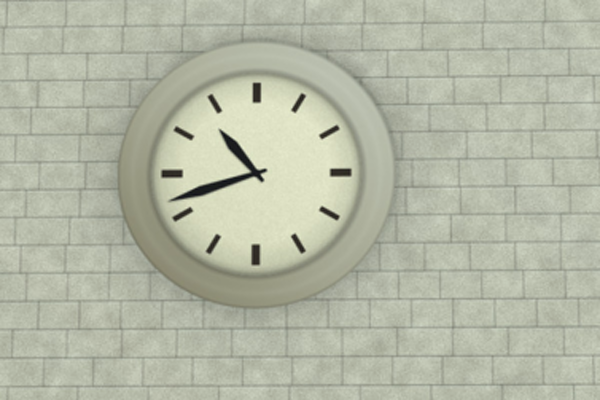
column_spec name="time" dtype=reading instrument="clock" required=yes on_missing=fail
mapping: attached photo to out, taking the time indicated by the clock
10:42
